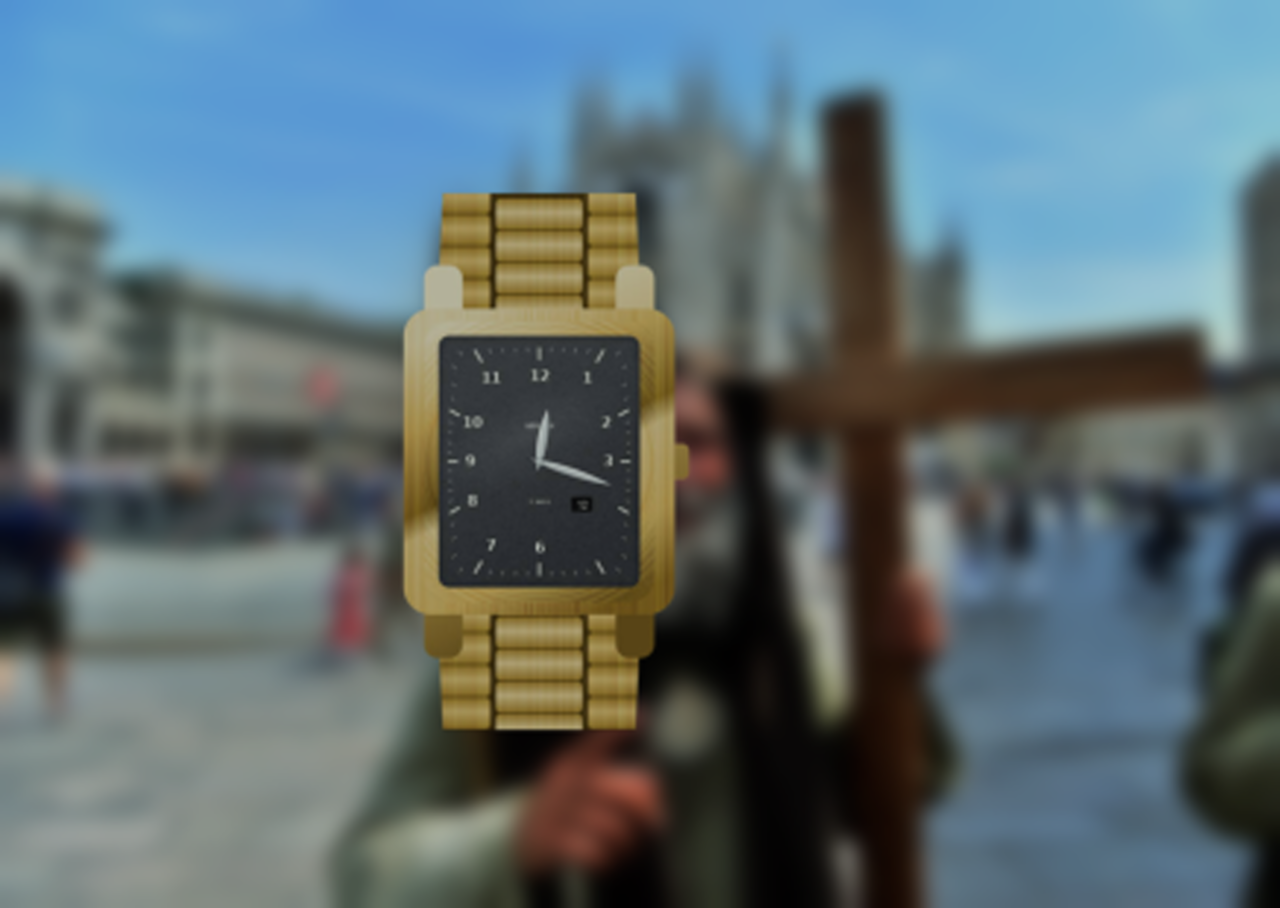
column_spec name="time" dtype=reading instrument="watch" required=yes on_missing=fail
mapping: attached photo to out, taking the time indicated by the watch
12:18
